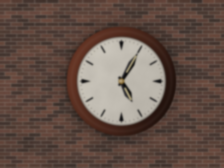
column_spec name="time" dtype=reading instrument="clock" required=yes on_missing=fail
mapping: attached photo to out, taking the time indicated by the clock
5:05
